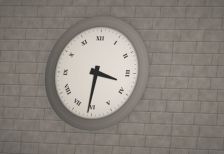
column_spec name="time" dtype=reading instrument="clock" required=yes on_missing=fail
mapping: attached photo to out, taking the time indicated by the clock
3:31
